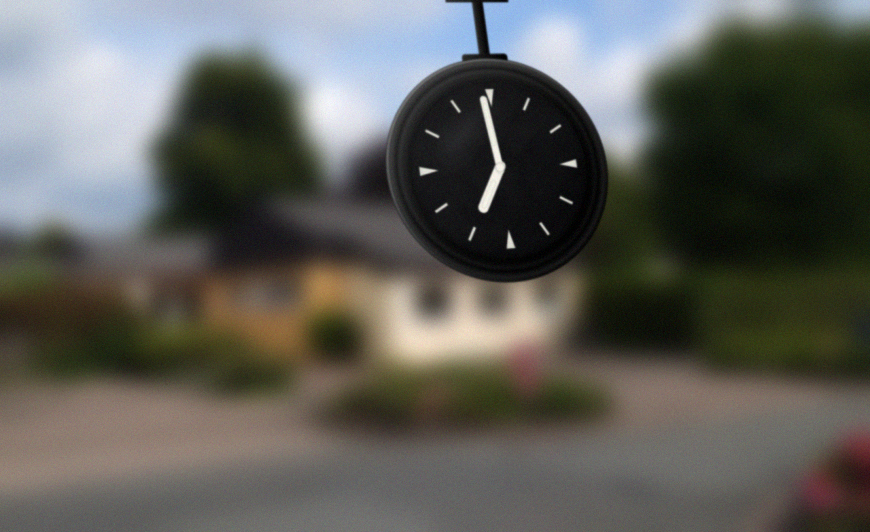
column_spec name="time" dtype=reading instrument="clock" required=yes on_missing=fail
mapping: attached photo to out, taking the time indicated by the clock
6:59
